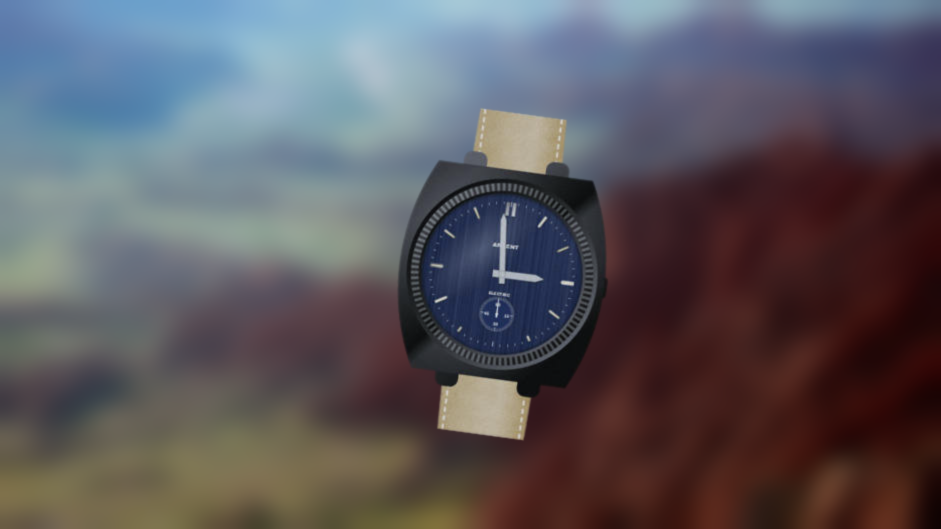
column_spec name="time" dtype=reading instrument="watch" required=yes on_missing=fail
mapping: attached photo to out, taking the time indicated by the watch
2:59
